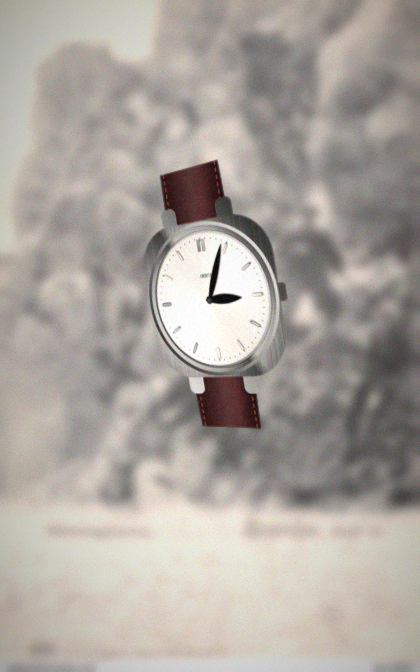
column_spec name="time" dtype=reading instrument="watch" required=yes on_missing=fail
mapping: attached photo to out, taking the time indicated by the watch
3:04
